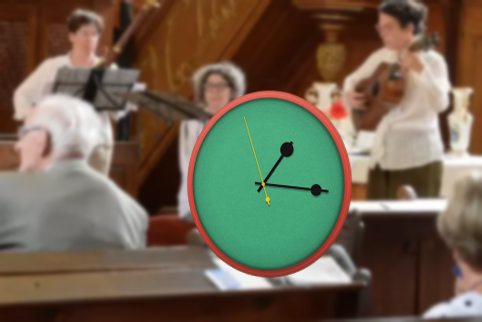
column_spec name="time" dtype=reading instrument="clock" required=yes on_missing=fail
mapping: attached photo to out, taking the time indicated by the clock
1:15:57
